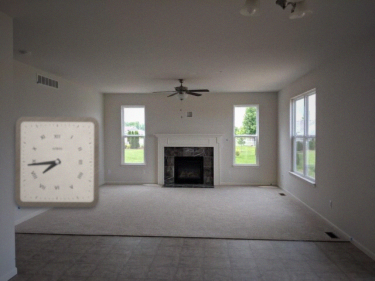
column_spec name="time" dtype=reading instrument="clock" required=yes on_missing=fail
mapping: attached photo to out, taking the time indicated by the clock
7:44
